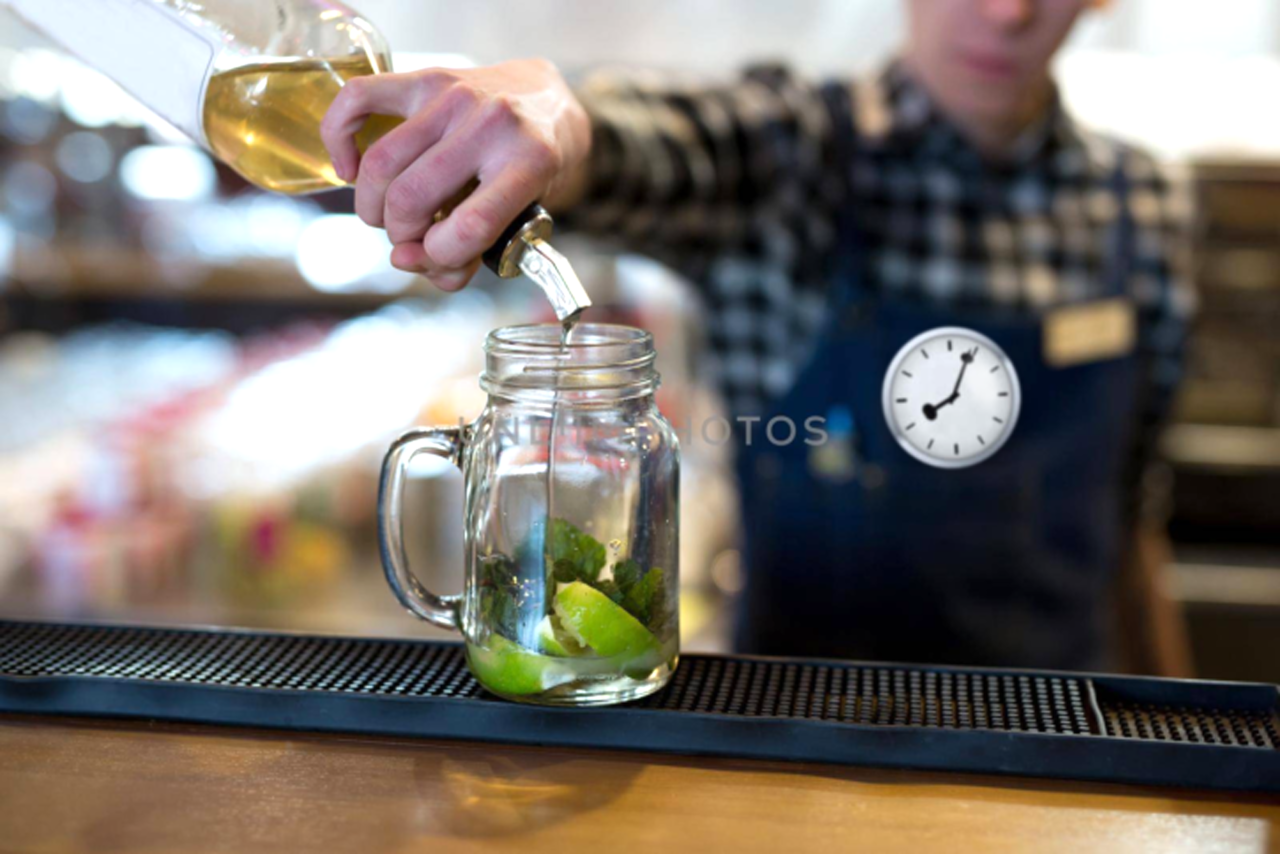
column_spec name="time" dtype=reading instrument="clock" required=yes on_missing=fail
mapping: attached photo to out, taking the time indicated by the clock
8:04
